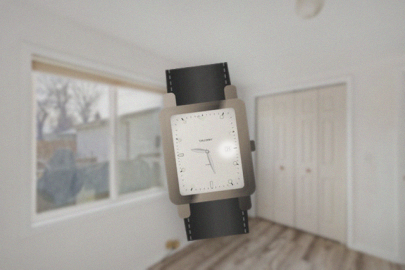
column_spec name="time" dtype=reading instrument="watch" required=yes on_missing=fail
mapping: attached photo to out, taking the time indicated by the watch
9:28
